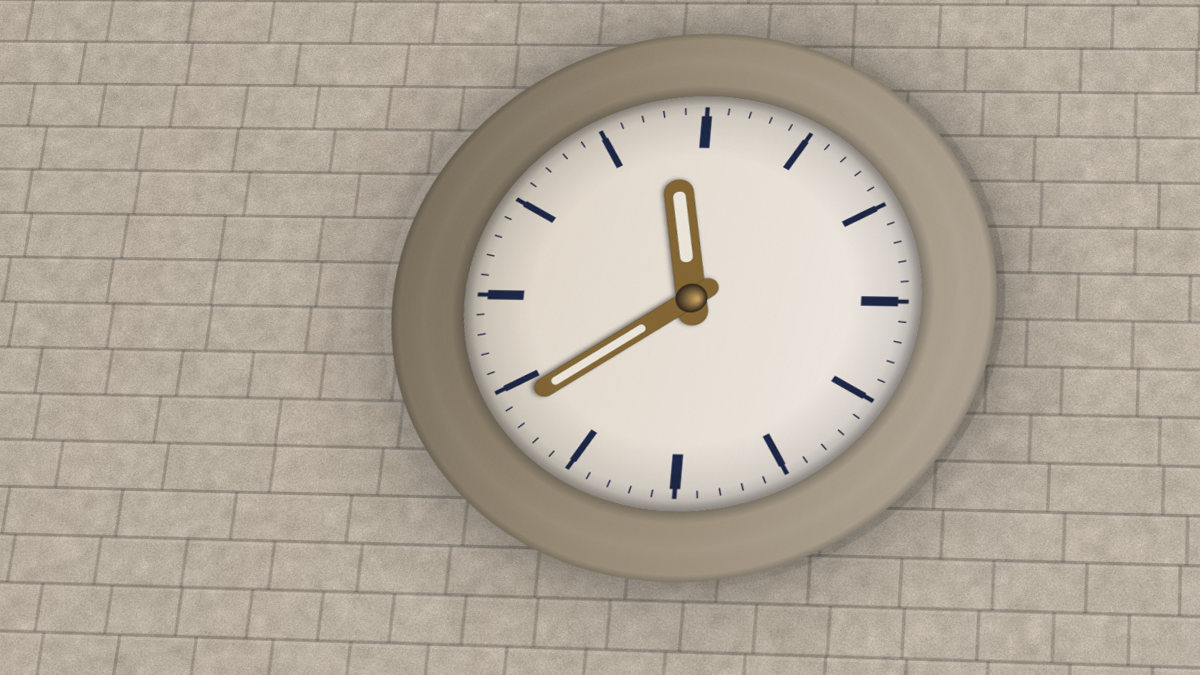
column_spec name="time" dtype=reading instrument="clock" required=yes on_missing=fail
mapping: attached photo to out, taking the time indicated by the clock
11:39
